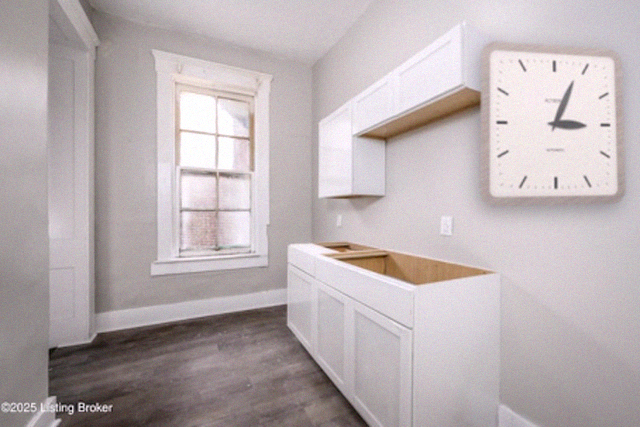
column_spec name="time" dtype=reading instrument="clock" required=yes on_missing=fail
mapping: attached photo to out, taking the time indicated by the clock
3:04
